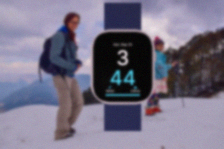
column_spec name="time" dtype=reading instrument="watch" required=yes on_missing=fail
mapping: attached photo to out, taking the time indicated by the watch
3:44
